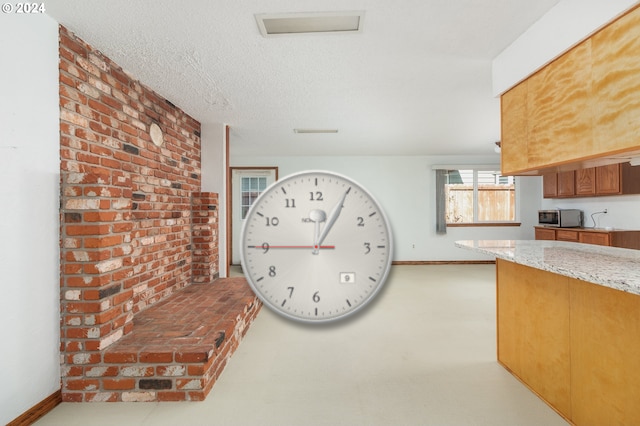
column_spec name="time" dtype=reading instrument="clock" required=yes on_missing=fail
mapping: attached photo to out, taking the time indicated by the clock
12:04:45
